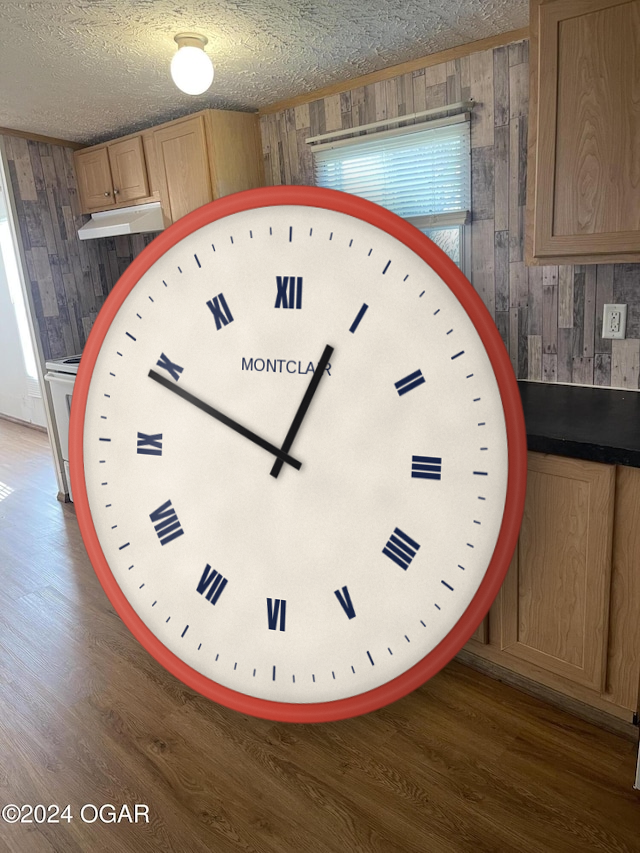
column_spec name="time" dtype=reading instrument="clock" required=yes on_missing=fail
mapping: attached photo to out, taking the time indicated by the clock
12:49
